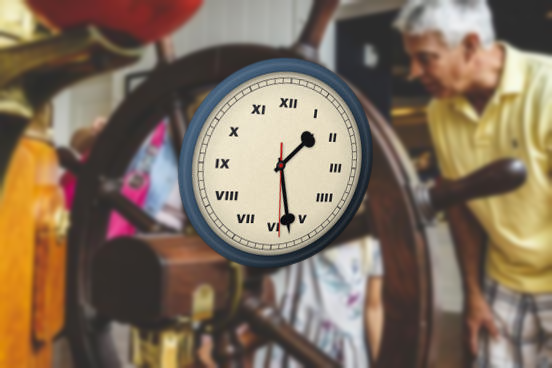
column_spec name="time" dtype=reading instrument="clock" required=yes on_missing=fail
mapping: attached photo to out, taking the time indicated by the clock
1:27:29
